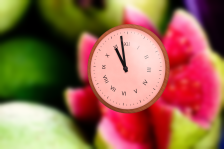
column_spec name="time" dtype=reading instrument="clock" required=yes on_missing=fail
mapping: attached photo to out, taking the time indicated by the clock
10:58
